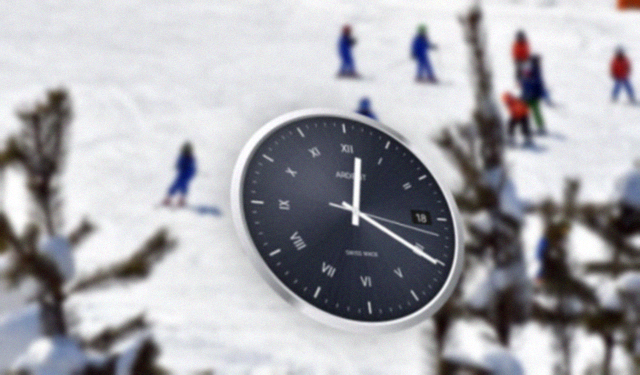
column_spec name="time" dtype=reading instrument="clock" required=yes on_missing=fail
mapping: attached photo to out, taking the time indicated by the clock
12:20:17
